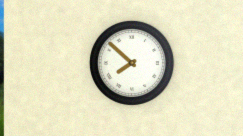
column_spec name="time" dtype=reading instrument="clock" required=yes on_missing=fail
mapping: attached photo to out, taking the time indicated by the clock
7:52
